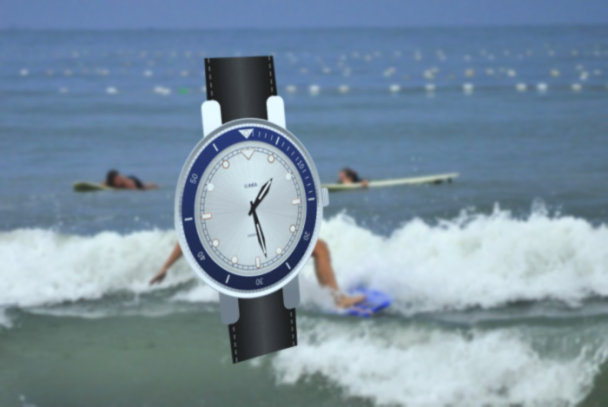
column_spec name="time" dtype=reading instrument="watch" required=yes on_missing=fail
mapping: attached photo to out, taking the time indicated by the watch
1:28
